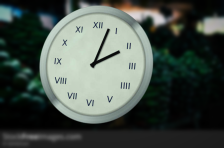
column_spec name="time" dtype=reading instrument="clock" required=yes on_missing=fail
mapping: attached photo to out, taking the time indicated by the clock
2:03
